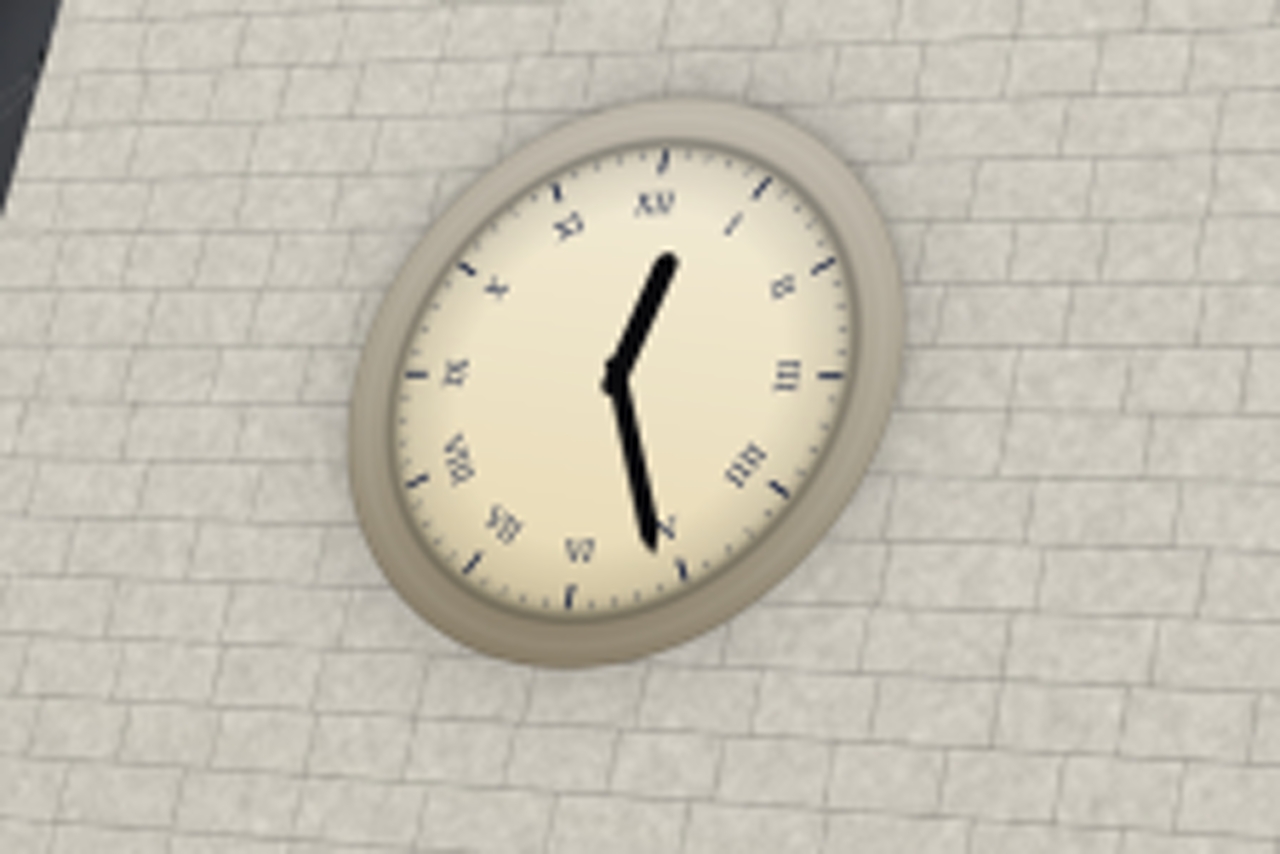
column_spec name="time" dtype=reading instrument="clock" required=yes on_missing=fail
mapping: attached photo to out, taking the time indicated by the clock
12:26
